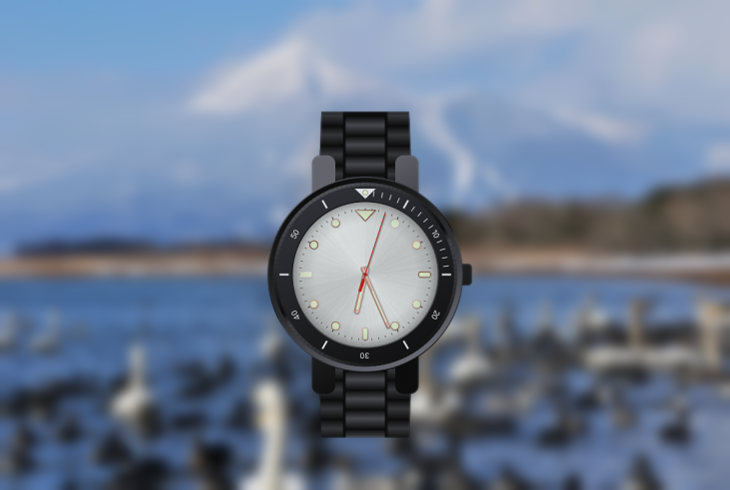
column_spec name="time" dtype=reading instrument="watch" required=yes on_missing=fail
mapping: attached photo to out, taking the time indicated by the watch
6:26:03
